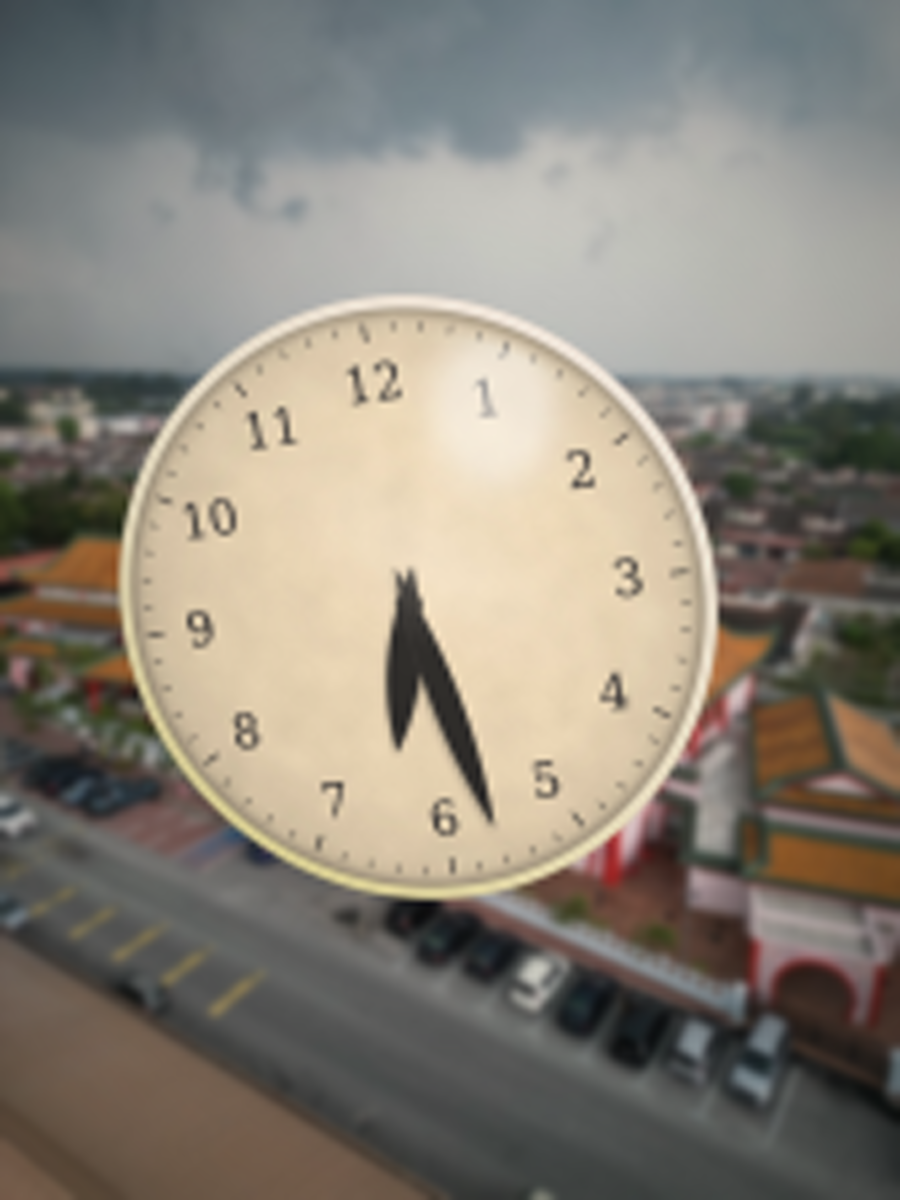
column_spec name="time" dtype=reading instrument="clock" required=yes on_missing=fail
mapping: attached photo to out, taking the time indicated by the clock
6:28
